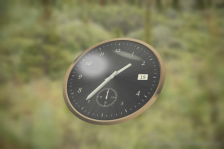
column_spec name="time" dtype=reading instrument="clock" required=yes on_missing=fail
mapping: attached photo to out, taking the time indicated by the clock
1:36
